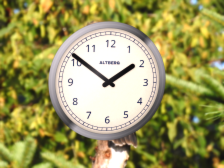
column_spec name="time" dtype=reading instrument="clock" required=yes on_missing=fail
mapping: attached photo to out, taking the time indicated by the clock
1:51
